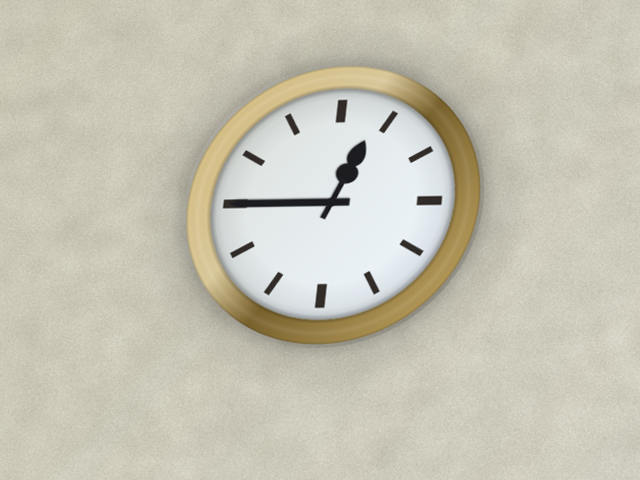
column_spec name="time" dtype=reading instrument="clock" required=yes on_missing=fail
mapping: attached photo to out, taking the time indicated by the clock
12:45
